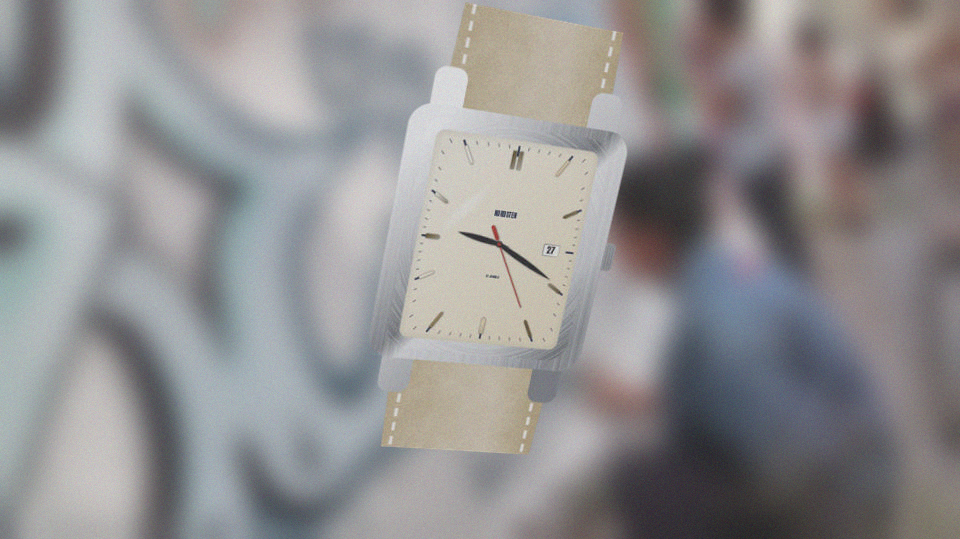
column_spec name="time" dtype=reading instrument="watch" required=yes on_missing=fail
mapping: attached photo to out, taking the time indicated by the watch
9:19:25
